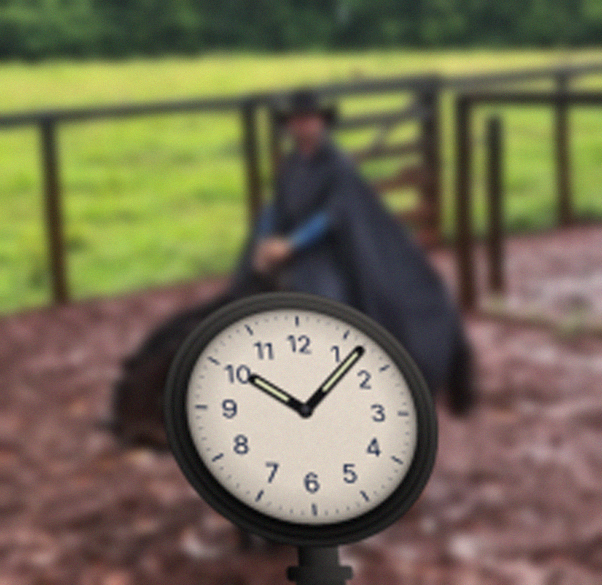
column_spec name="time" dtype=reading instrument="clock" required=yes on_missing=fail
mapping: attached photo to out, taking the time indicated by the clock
10:07
